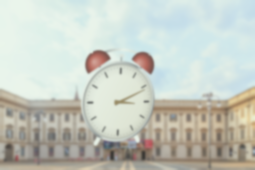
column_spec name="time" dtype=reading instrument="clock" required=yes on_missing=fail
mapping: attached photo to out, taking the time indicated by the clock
3:11
